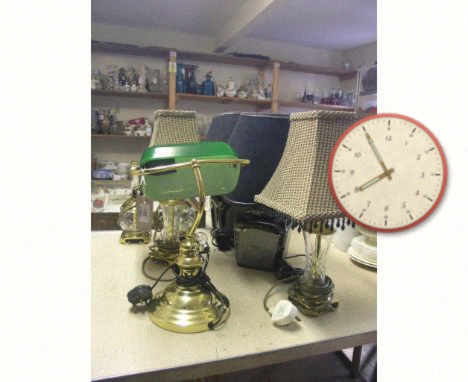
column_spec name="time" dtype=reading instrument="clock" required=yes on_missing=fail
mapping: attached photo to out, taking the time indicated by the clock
7:55
